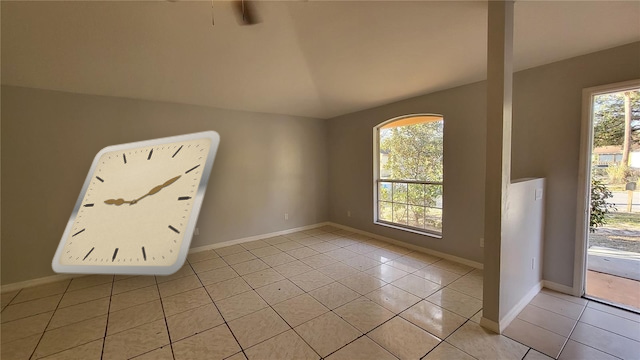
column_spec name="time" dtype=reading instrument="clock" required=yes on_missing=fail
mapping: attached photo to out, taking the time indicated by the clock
9:10
